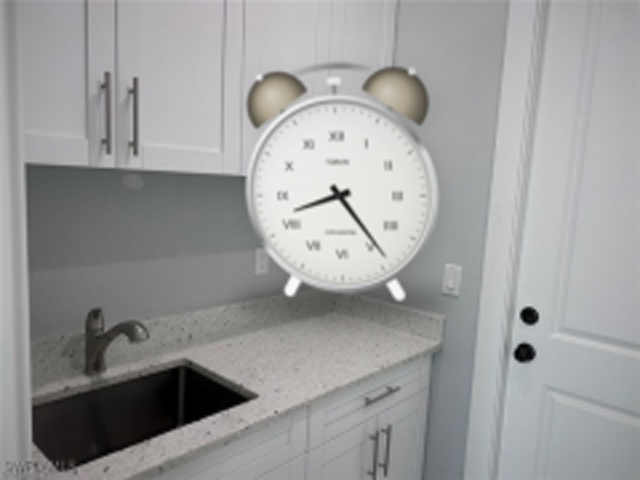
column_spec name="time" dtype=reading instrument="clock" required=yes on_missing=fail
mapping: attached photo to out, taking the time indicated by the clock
8:24
